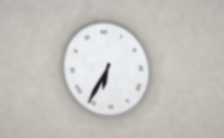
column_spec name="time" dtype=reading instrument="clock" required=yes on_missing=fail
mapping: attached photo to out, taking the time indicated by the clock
6:36
